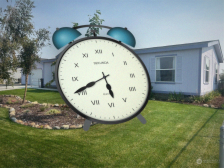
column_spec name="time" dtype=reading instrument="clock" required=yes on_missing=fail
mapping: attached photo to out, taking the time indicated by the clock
5:41
